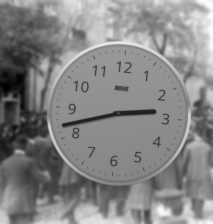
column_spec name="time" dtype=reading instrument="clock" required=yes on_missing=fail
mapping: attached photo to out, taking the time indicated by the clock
2:42
